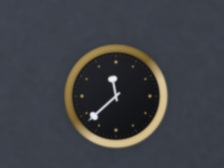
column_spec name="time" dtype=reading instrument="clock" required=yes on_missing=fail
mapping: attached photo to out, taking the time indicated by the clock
11:38
